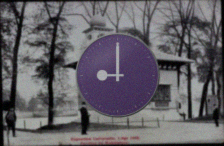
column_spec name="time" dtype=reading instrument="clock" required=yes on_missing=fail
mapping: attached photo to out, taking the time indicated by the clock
9:00
